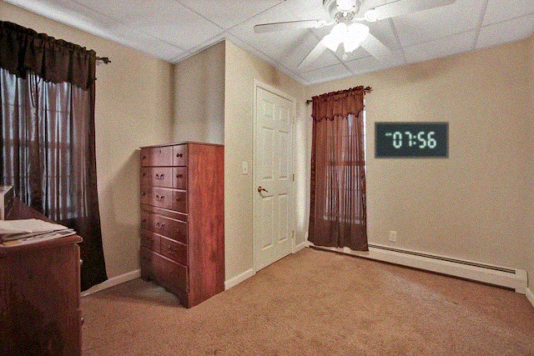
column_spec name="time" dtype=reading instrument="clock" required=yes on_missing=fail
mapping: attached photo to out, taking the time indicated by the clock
7:56
